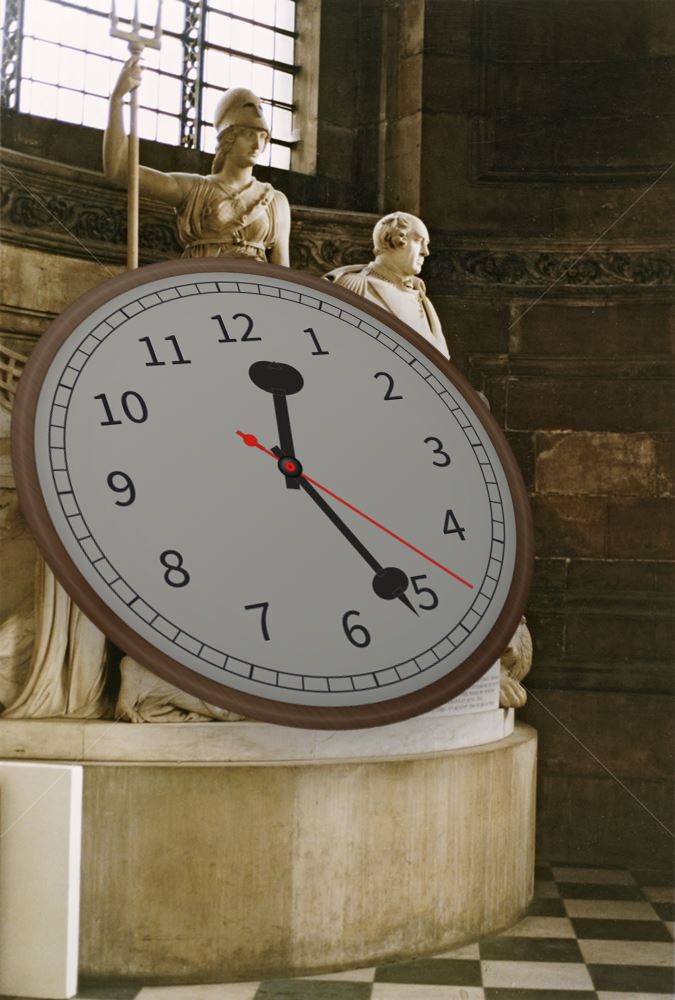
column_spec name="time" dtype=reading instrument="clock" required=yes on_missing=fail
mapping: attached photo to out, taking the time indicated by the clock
12:26:23
